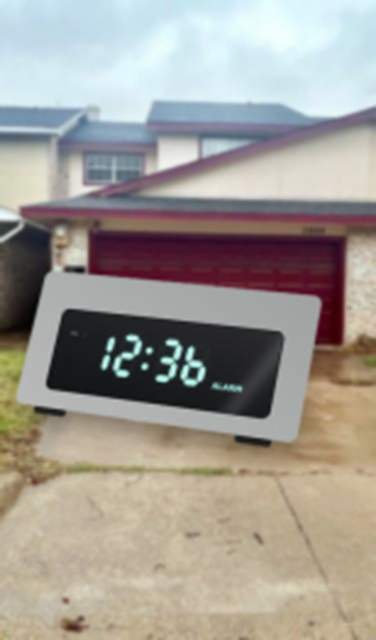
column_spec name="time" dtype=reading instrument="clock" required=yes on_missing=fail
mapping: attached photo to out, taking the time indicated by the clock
12:36
